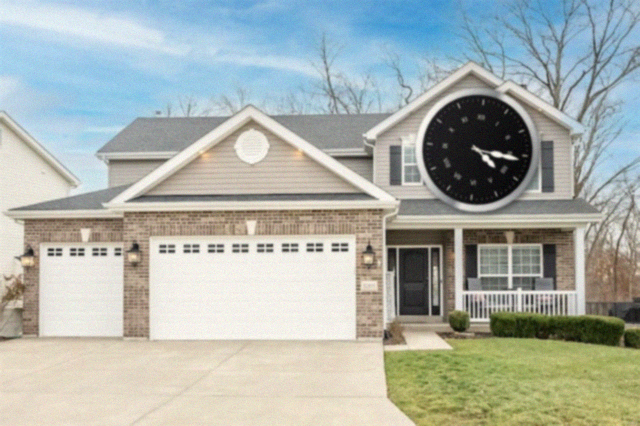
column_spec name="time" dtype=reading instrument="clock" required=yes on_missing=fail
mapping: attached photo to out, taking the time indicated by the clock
4:16
